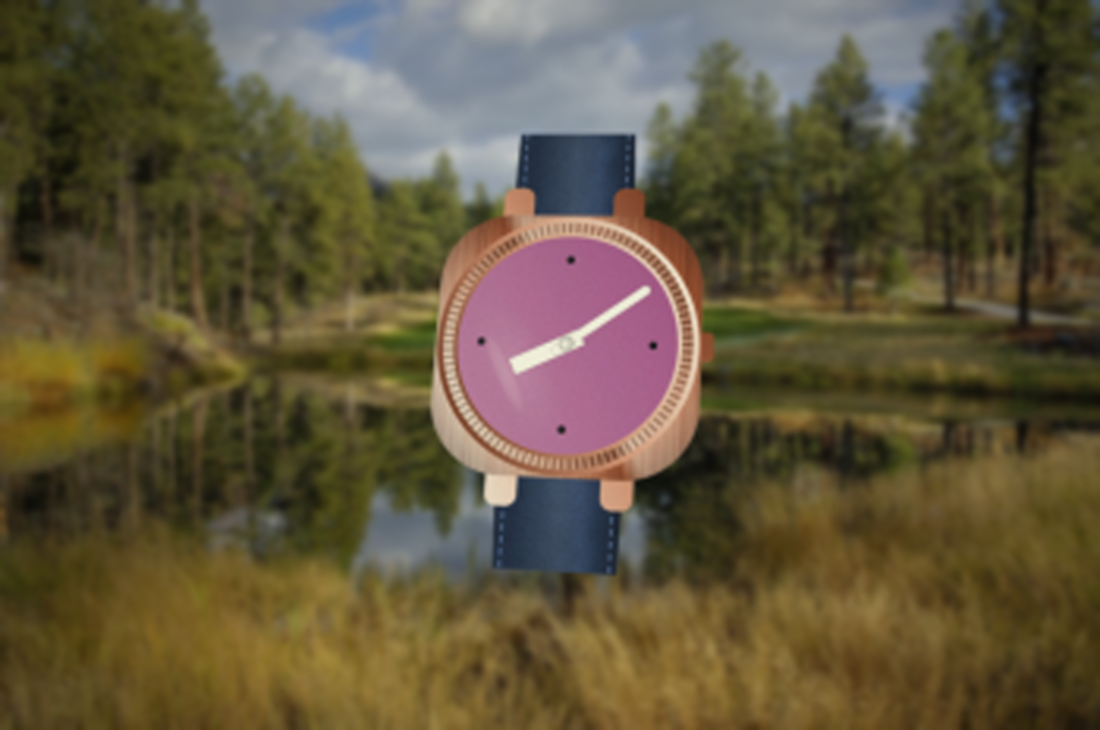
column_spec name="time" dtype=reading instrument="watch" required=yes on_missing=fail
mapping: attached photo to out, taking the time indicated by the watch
8:09
